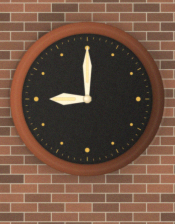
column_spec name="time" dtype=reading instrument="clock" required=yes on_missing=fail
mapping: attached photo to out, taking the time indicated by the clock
9:00
